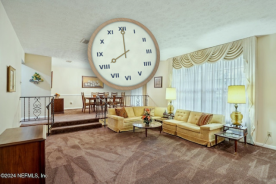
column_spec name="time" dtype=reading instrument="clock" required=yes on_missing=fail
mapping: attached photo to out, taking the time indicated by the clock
8:00
